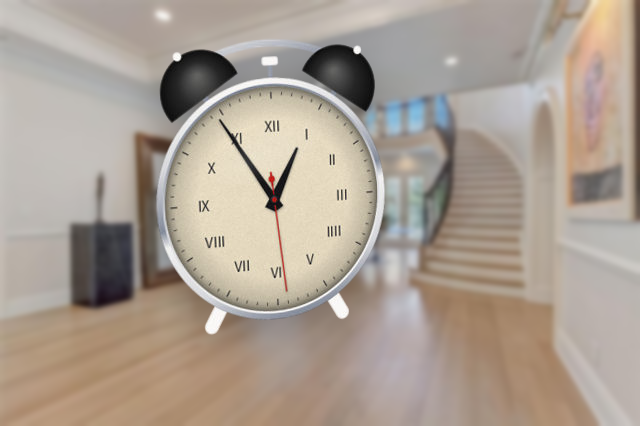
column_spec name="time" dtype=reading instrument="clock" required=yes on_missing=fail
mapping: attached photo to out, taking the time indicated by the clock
12:54:29
